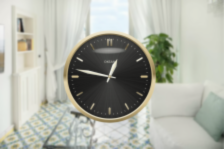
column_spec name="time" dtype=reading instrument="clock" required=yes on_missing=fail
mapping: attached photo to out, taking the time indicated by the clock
12:47
